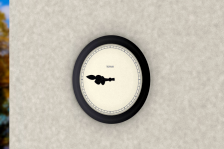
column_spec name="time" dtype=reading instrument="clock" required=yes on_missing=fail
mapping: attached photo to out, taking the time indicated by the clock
8:46
